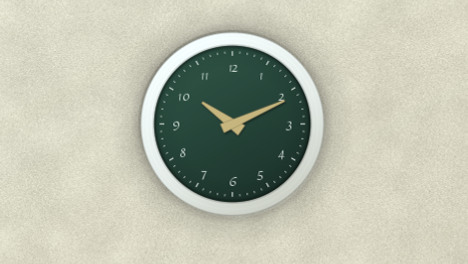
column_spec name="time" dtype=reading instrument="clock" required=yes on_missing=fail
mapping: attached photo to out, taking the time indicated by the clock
10:11
